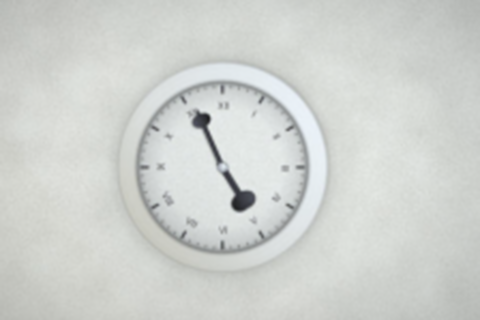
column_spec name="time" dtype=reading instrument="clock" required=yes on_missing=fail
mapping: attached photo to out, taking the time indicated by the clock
4:56
